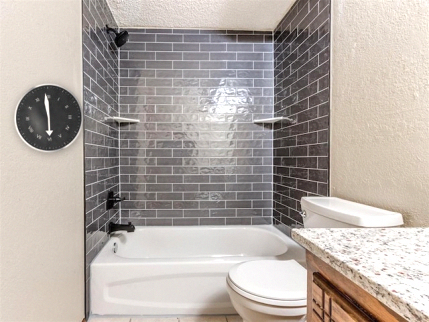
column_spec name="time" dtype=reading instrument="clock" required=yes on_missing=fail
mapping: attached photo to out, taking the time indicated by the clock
5:59
